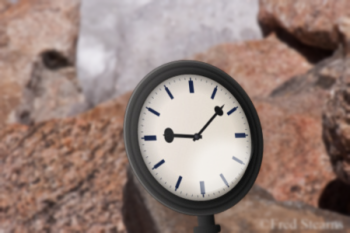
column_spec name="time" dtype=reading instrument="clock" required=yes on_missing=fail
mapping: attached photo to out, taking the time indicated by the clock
9:08
